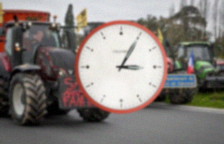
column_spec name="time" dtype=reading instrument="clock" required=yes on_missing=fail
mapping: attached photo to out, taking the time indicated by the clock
3:05
